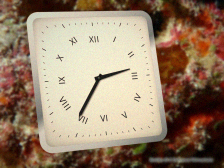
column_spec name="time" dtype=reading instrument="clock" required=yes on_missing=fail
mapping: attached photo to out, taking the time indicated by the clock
2:36
